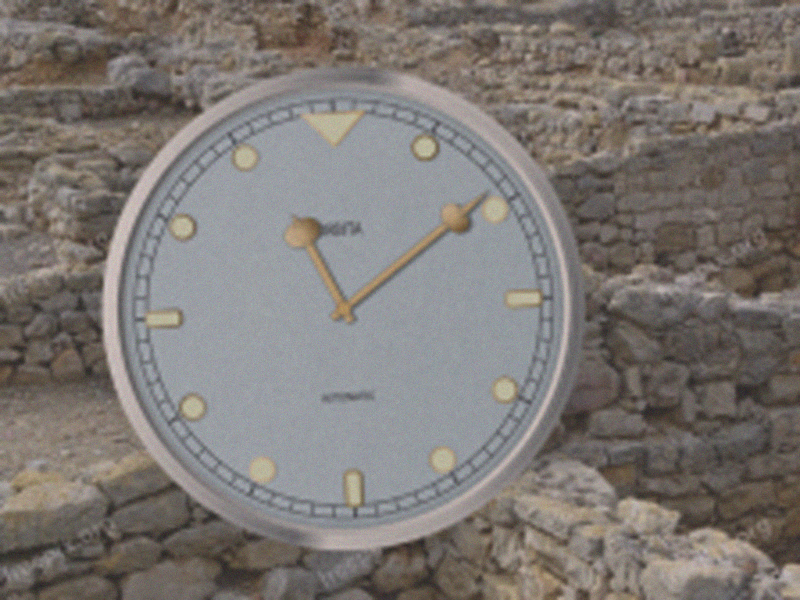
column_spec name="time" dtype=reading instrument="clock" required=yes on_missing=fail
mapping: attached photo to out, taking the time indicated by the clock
11:09
